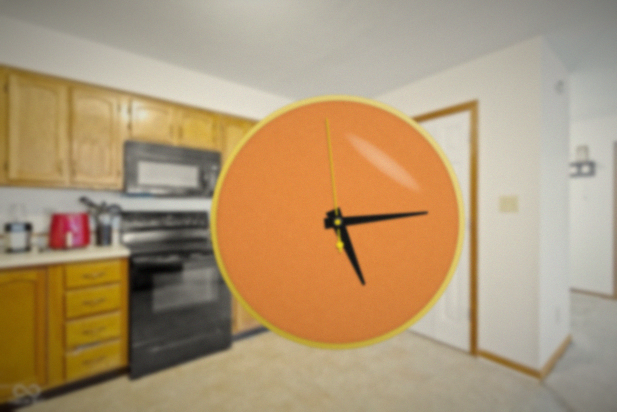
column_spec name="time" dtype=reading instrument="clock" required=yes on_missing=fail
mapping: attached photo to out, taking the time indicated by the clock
5:13:59
